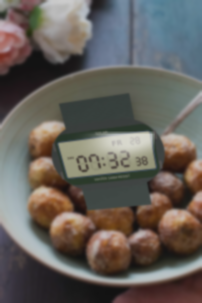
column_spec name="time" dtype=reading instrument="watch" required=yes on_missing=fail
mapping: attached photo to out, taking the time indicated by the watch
7:32
